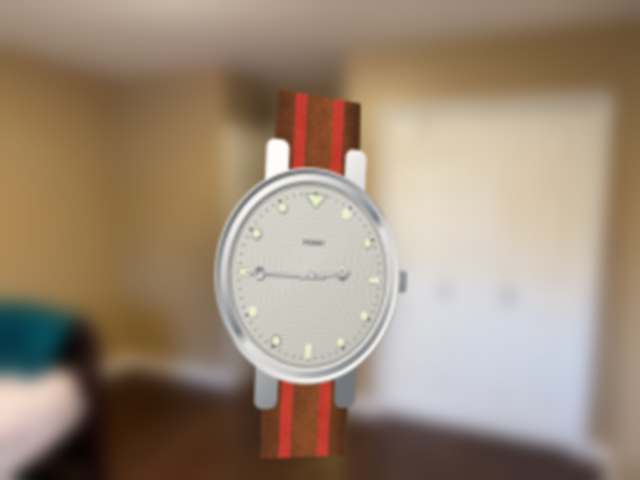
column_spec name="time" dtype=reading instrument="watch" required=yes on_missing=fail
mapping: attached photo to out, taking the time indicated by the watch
2:45
